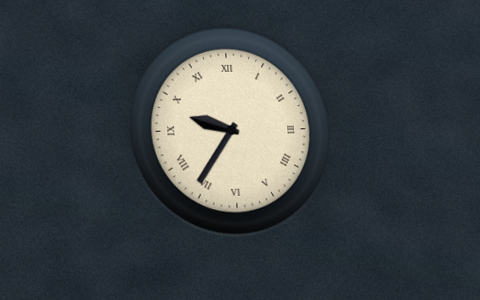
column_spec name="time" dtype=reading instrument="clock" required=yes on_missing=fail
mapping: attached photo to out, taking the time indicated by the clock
9:36
